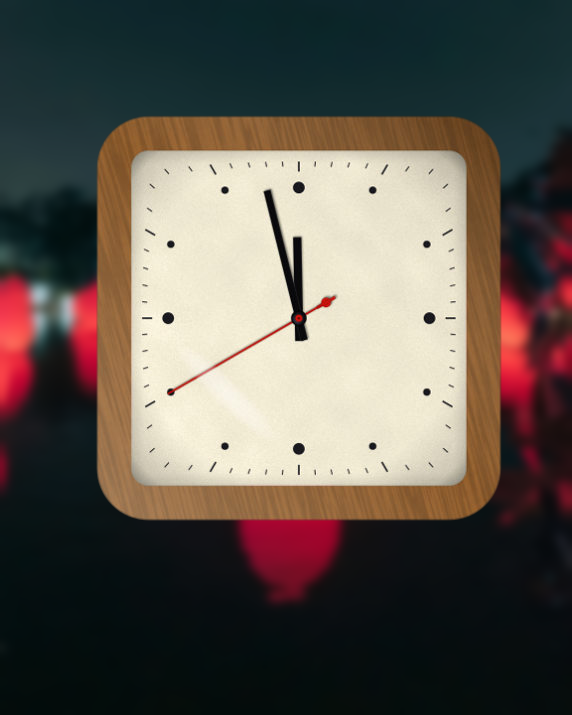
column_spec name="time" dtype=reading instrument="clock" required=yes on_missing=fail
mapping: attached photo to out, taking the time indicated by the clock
11:57:40
